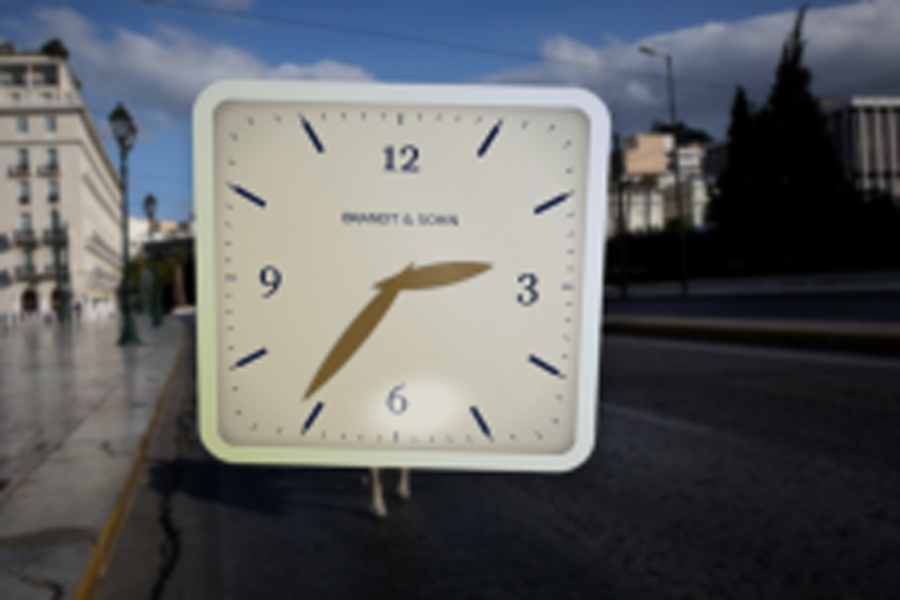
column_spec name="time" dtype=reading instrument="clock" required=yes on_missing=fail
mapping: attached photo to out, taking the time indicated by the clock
2:36
